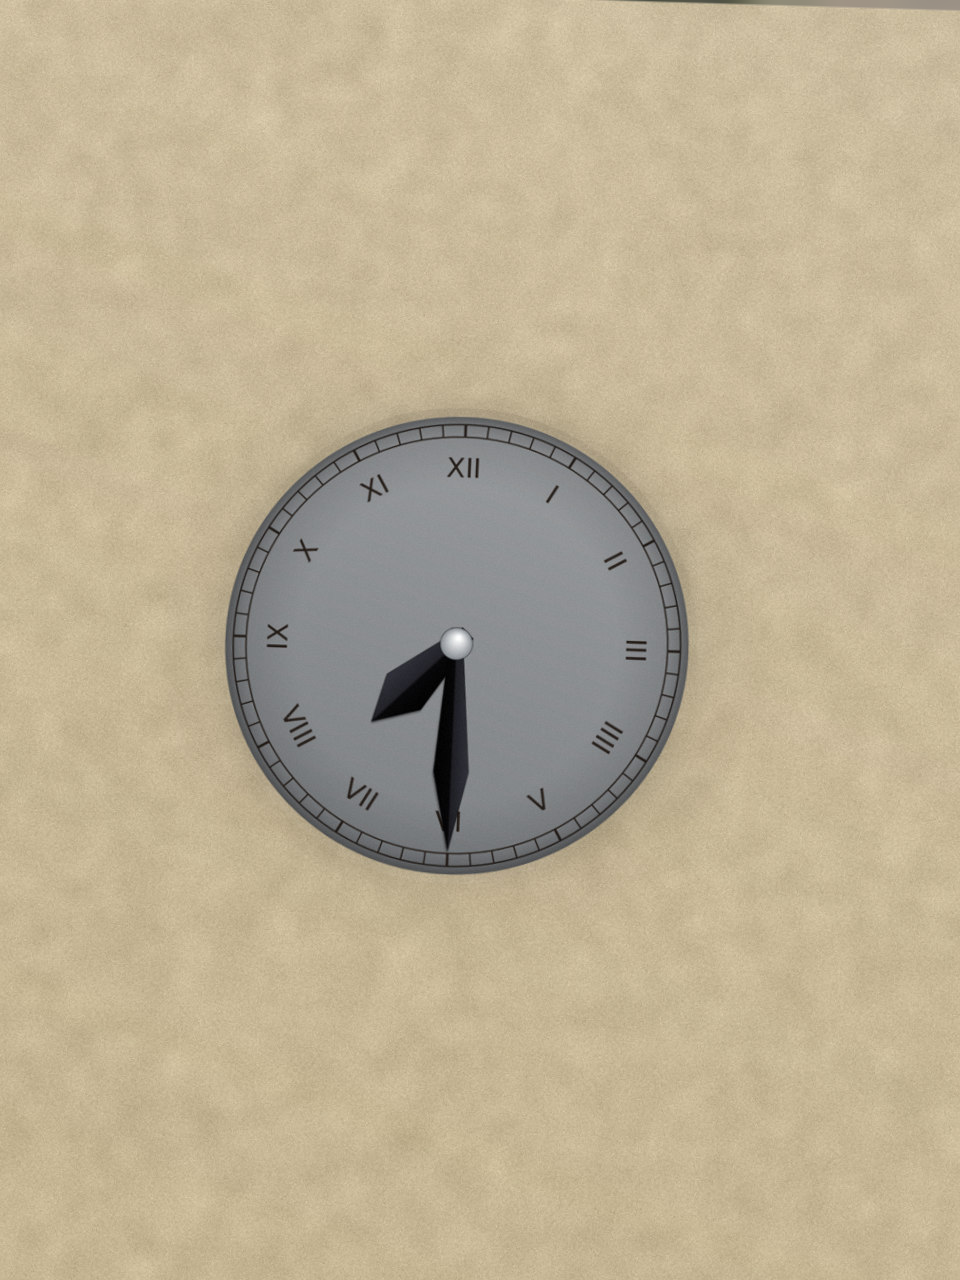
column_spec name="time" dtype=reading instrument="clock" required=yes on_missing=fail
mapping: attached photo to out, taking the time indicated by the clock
7:30
